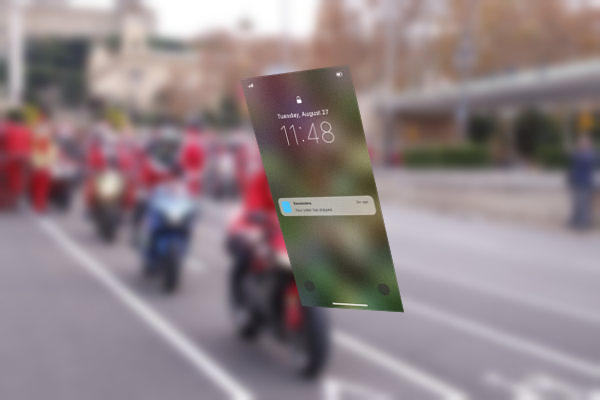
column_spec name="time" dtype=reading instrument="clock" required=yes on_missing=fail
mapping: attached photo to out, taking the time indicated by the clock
11:48
